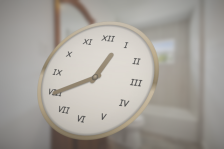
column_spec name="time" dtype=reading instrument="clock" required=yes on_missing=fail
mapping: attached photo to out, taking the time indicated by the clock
12:40
